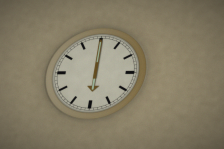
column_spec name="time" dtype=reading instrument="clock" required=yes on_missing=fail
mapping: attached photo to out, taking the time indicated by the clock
6:00
